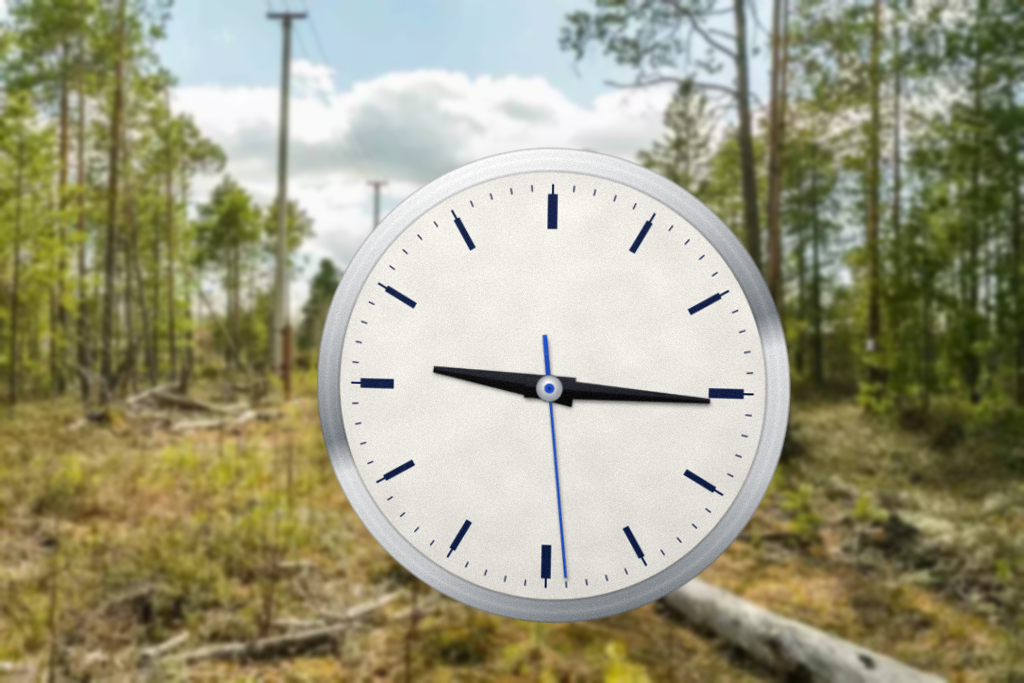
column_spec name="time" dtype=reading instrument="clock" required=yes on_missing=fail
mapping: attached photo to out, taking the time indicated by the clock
9:15:29
